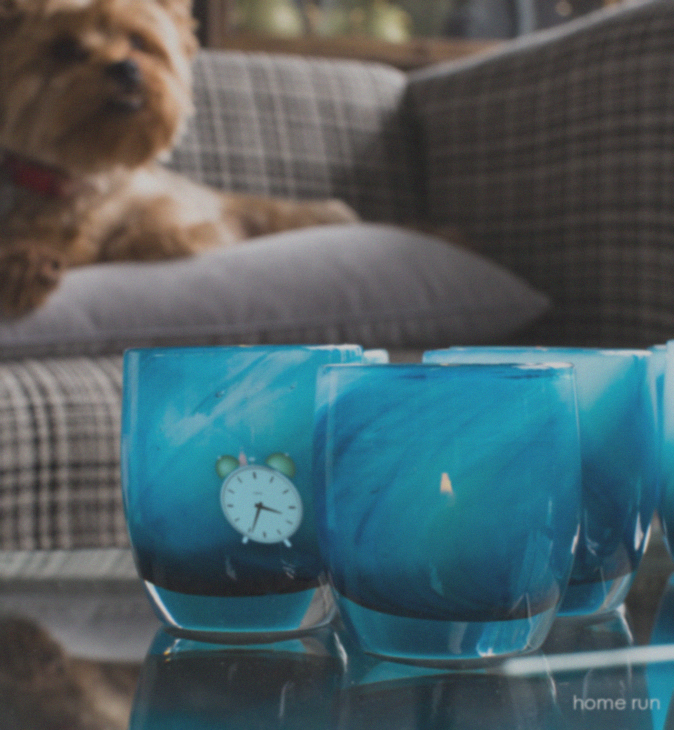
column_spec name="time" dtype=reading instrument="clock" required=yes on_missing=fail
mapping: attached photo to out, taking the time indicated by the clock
3:34
